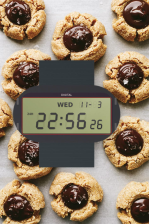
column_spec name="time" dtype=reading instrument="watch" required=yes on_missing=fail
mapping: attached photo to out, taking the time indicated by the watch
22:56:26
